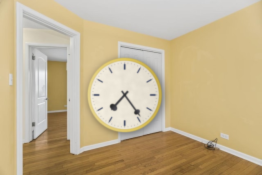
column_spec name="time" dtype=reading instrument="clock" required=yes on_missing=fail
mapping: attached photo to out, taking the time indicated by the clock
7:24
